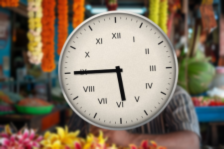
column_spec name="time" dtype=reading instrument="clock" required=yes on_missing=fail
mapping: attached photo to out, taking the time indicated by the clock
5:45
